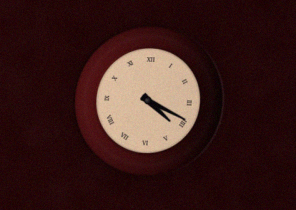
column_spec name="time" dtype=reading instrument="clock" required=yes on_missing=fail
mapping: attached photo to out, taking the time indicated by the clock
4:19
